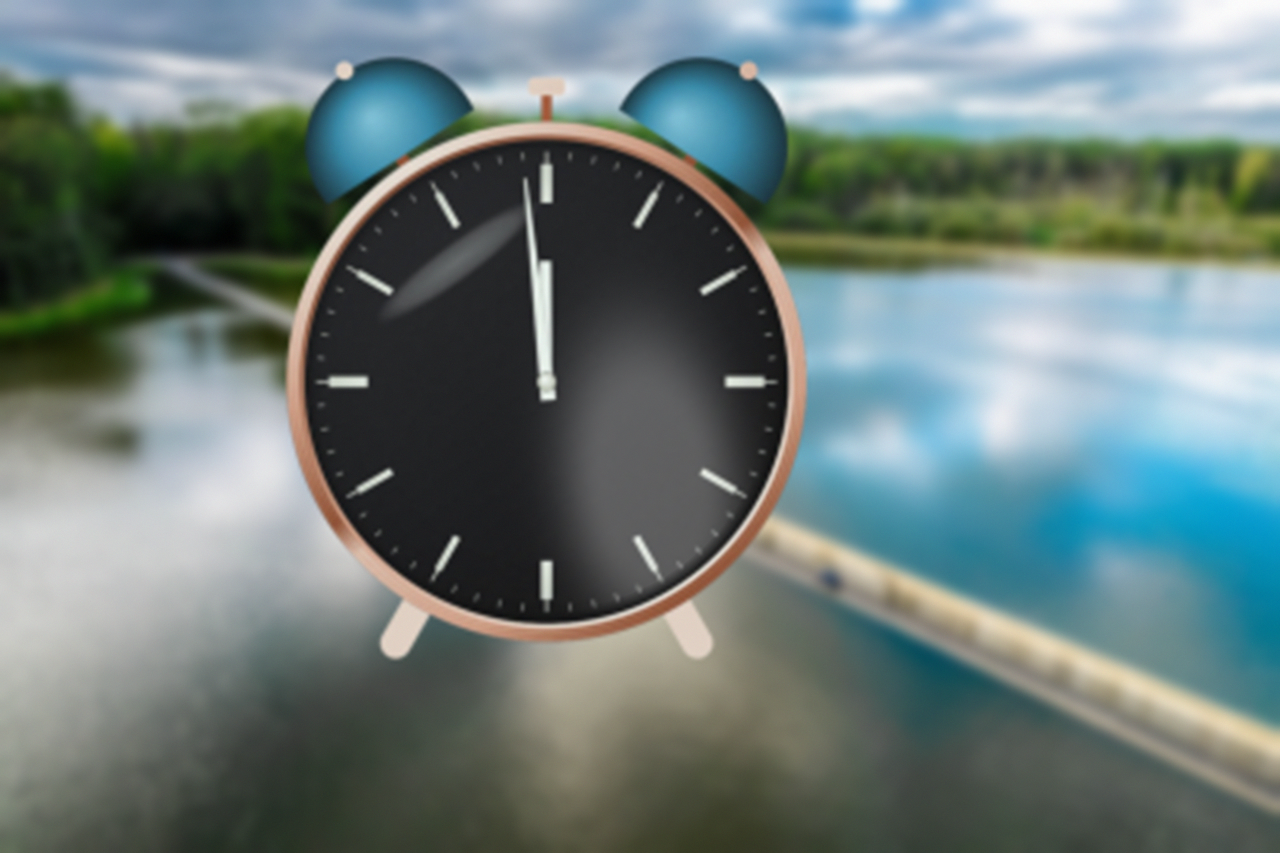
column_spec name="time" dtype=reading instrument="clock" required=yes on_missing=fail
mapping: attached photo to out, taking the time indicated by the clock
11:59
